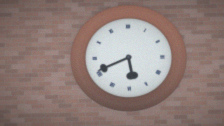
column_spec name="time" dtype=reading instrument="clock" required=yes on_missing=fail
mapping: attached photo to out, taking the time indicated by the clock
5:41
